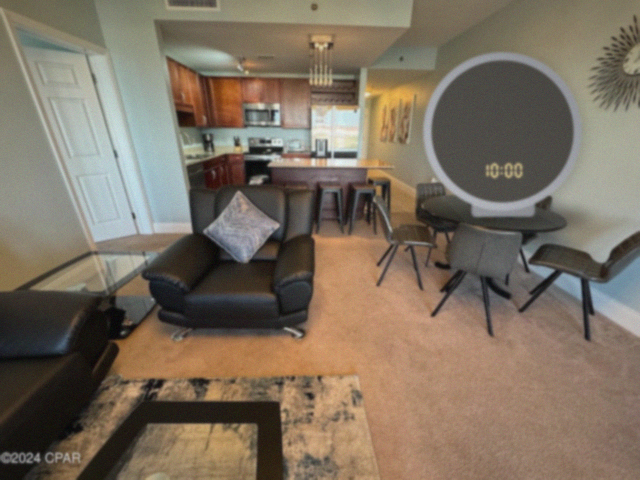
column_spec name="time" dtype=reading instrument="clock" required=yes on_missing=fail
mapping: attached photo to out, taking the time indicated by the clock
10:00
